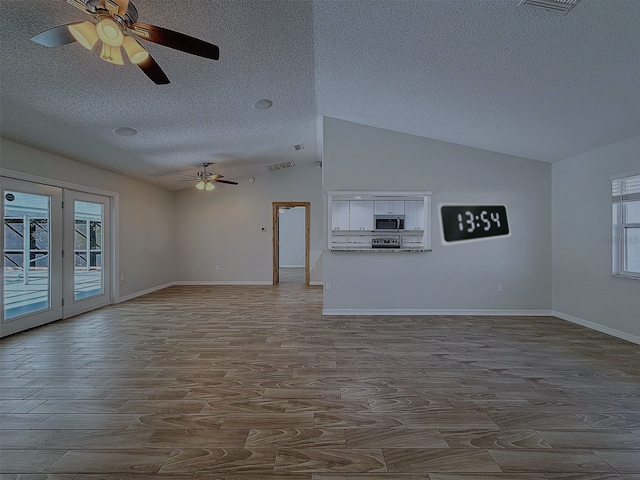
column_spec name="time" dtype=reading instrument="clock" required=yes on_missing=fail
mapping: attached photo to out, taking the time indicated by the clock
13:54
